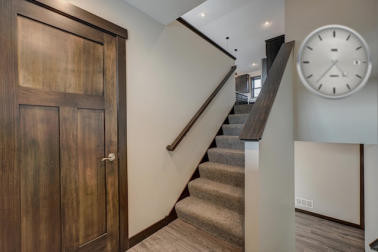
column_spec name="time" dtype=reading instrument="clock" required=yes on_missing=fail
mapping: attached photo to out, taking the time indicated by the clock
4:37
